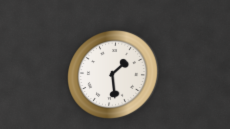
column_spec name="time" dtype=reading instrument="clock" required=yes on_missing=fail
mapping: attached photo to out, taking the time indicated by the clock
1:28
